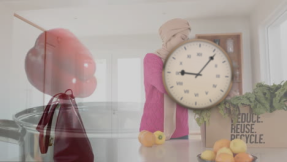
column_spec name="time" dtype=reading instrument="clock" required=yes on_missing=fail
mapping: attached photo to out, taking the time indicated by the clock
9:06
